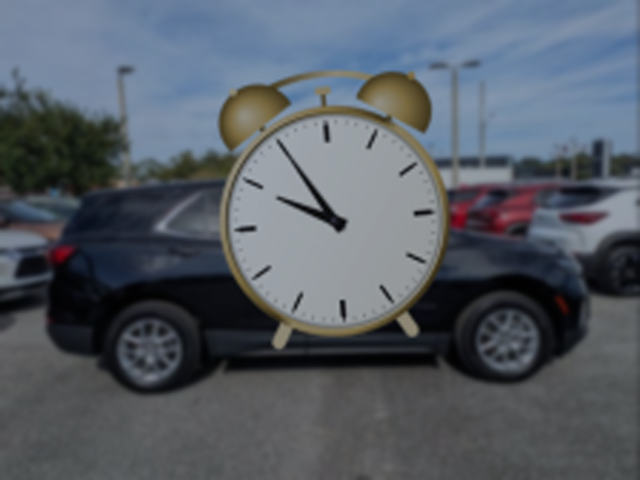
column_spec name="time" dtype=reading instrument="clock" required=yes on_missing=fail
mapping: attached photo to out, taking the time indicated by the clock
9:55
